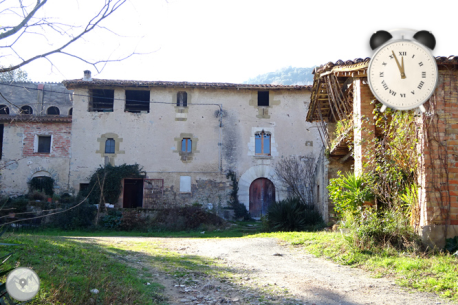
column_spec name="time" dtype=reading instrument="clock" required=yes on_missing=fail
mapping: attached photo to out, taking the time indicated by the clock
11:56
